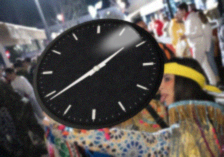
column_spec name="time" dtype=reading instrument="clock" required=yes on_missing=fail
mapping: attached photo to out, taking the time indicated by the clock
1:39
